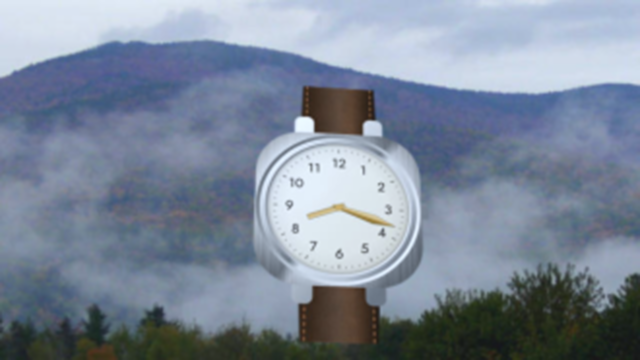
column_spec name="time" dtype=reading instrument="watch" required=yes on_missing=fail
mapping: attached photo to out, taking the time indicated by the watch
8:18
